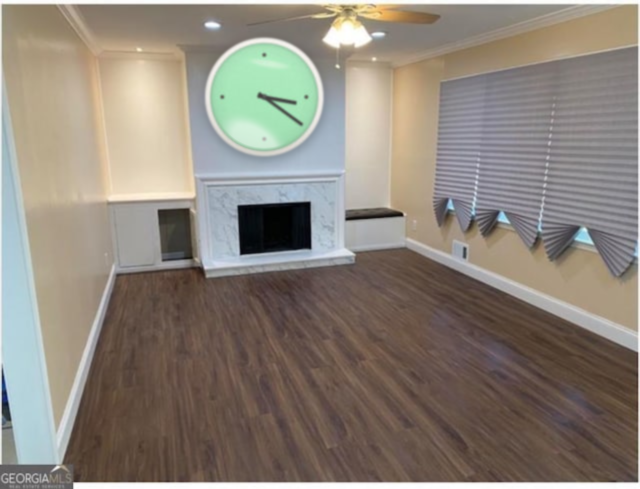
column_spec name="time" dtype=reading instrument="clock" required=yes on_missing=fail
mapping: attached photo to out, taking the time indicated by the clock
3:21
